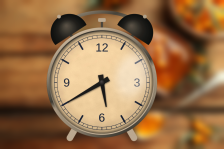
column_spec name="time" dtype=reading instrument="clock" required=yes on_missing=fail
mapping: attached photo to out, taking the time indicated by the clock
5:40
